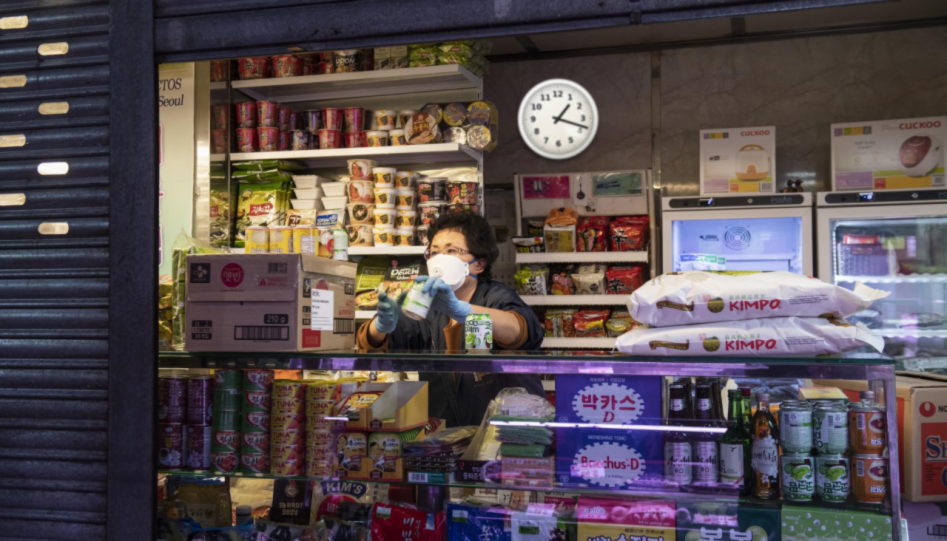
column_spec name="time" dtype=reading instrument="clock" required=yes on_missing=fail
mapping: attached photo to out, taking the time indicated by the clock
1:18
